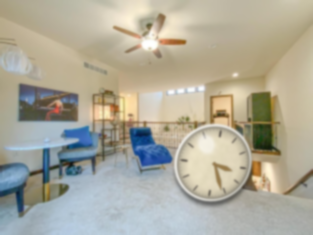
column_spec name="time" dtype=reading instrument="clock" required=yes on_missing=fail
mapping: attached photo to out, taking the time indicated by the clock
3:26
